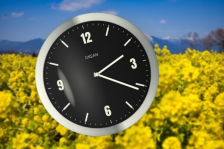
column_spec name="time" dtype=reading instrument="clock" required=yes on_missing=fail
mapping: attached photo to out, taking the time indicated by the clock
2:21
